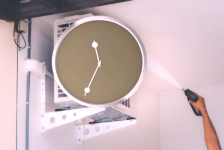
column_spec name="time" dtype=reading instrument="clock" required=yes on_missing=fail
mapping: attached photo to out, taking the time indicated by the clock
11:34
